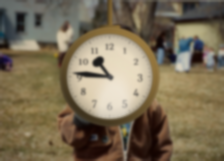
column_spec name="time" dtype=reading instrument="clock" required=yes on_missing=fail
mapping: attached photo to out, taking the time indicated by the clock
10:46
